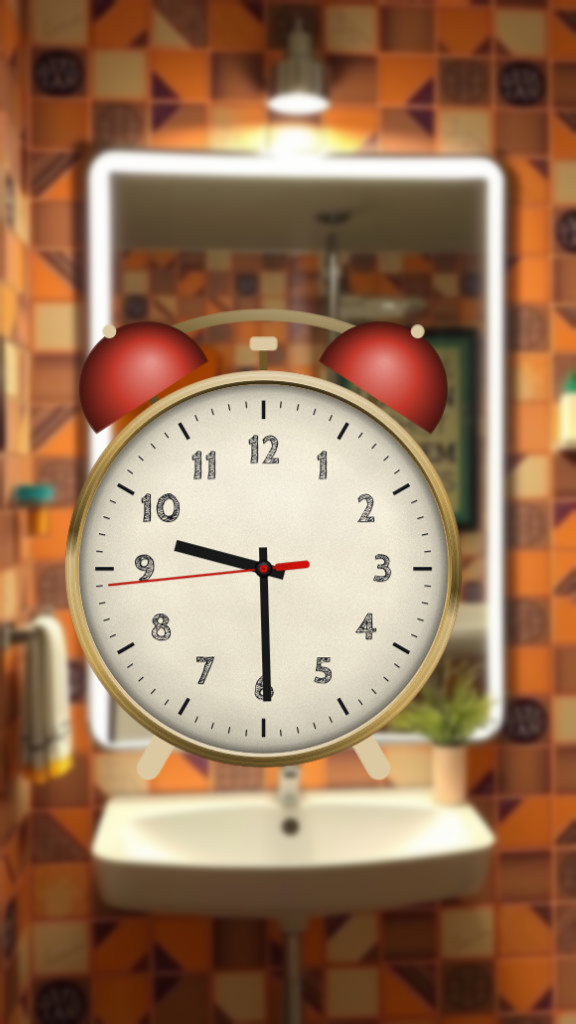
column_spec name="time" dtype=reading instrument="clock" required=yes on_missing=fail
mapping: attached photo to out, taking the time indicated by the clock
9:29:44
